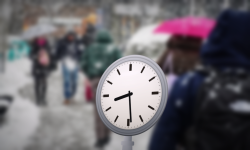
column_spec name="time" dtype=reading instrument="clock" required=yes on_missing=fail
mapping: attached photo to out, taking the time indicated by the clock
8:29
